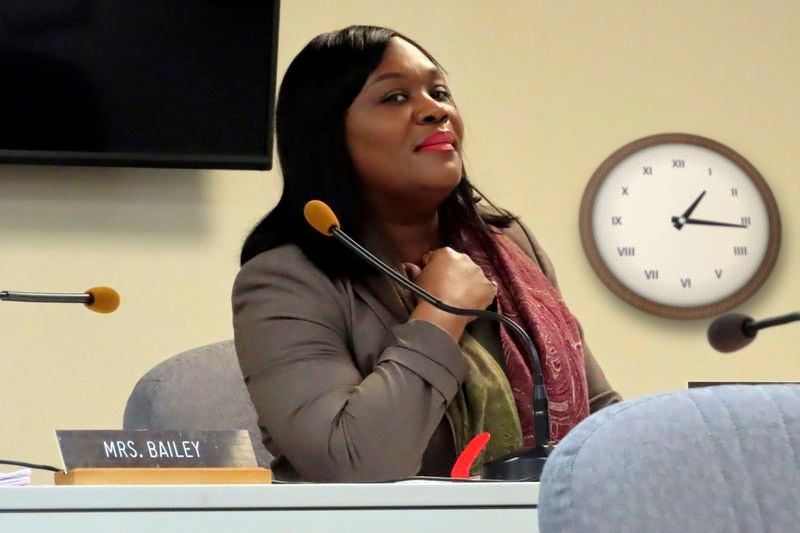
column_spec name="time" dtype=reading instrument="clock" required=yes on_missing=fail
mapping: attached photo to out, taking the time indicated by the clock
1:16
